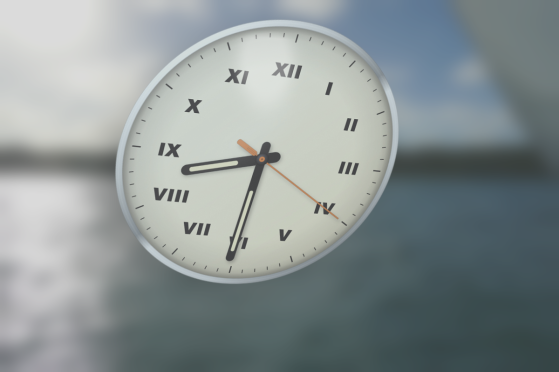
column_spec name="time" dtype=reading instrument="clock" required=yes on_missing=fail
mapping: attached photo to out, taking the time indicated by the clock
8:30:20
